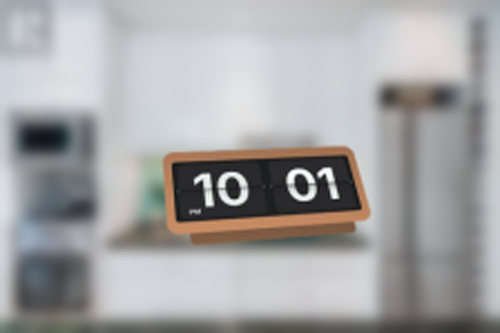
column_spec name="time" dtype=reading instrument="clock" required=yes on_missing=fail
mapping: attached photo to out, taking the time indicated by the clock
10:01
